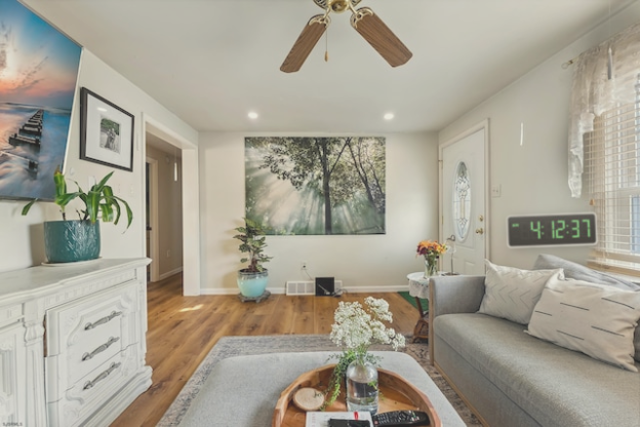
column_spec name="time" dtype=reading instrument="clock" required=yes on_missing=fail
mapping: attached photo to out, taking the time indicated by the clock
4:12:37
